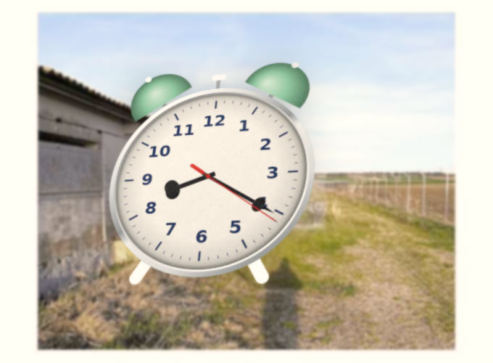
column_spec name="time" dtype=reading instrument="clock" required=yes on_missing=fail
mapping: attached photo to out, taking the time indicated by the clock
8:20:21
